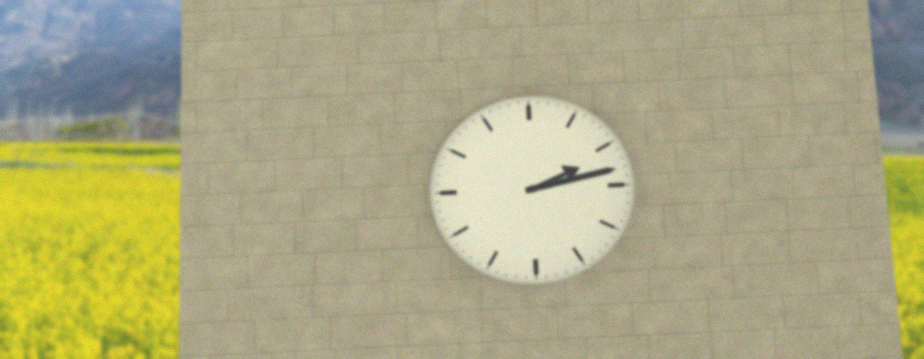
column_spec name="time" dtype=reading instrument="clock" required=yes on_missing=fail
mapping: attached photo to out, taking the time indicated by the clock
2:13
